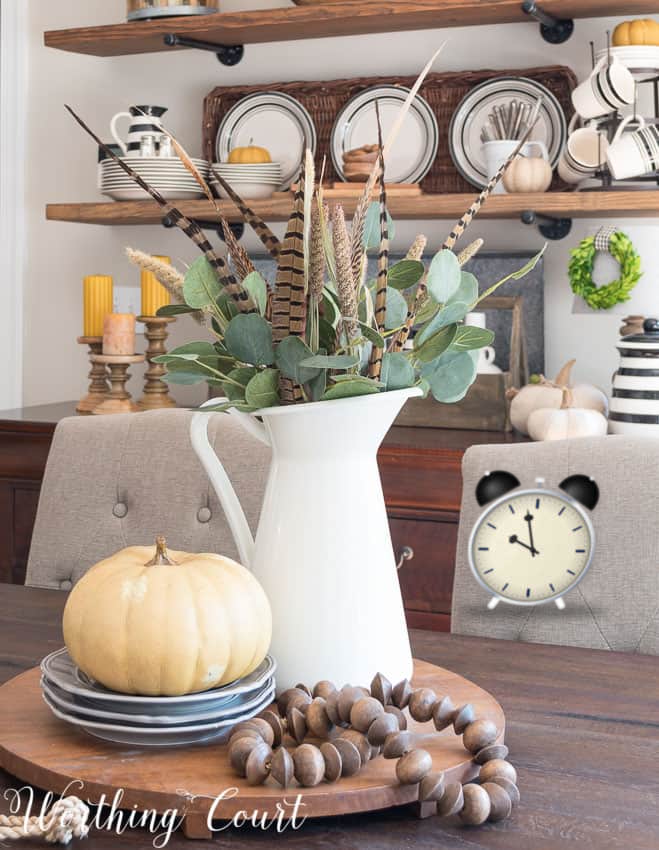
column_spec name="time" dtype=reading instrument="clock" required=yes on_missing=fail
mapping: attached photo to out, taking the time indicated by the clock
9:58
